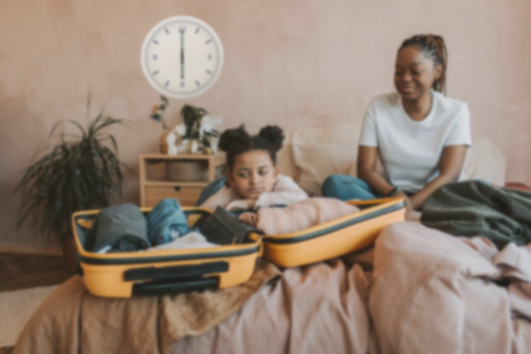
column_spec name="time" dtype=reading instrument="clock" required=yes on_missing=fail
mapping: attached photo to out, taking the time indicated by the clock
6:00
